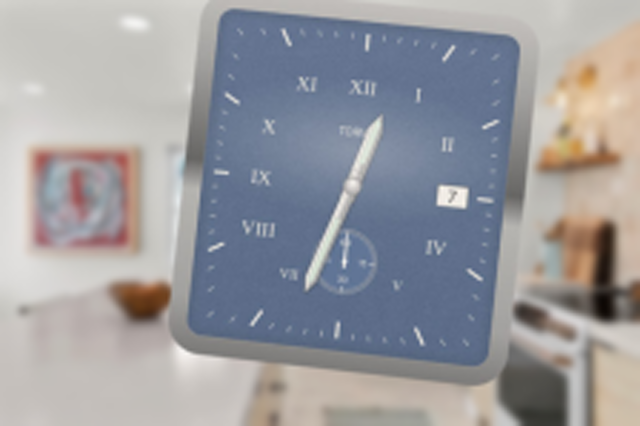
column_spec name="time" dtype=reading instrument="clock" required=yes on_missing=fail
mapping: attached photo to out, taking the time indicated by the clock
12:33
